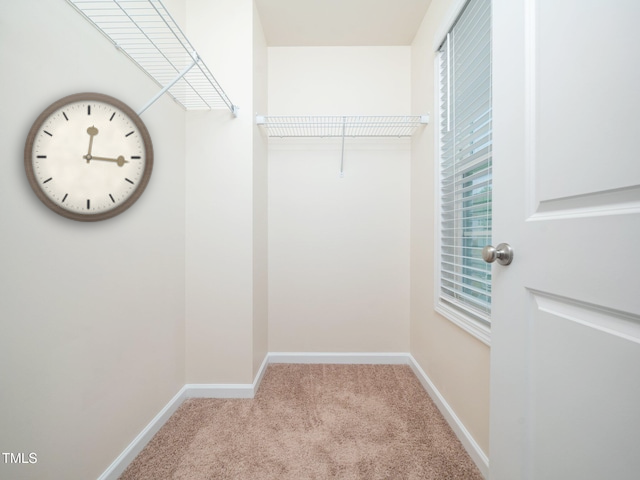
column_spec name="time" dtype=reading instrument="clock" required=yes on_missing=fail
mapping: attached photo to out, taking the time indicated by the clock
12:16
